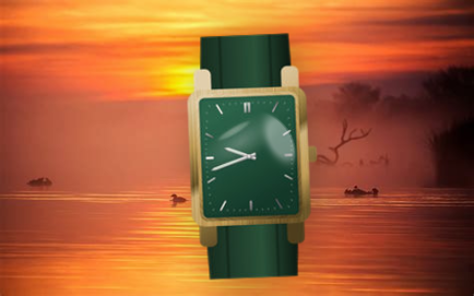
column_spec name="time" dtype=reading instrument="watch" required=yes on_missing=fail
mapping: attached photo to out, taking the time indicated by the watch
9:42
